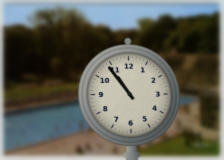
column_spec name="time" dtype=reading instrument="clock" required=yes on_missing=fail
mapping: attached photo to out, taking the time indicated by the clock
10:54
